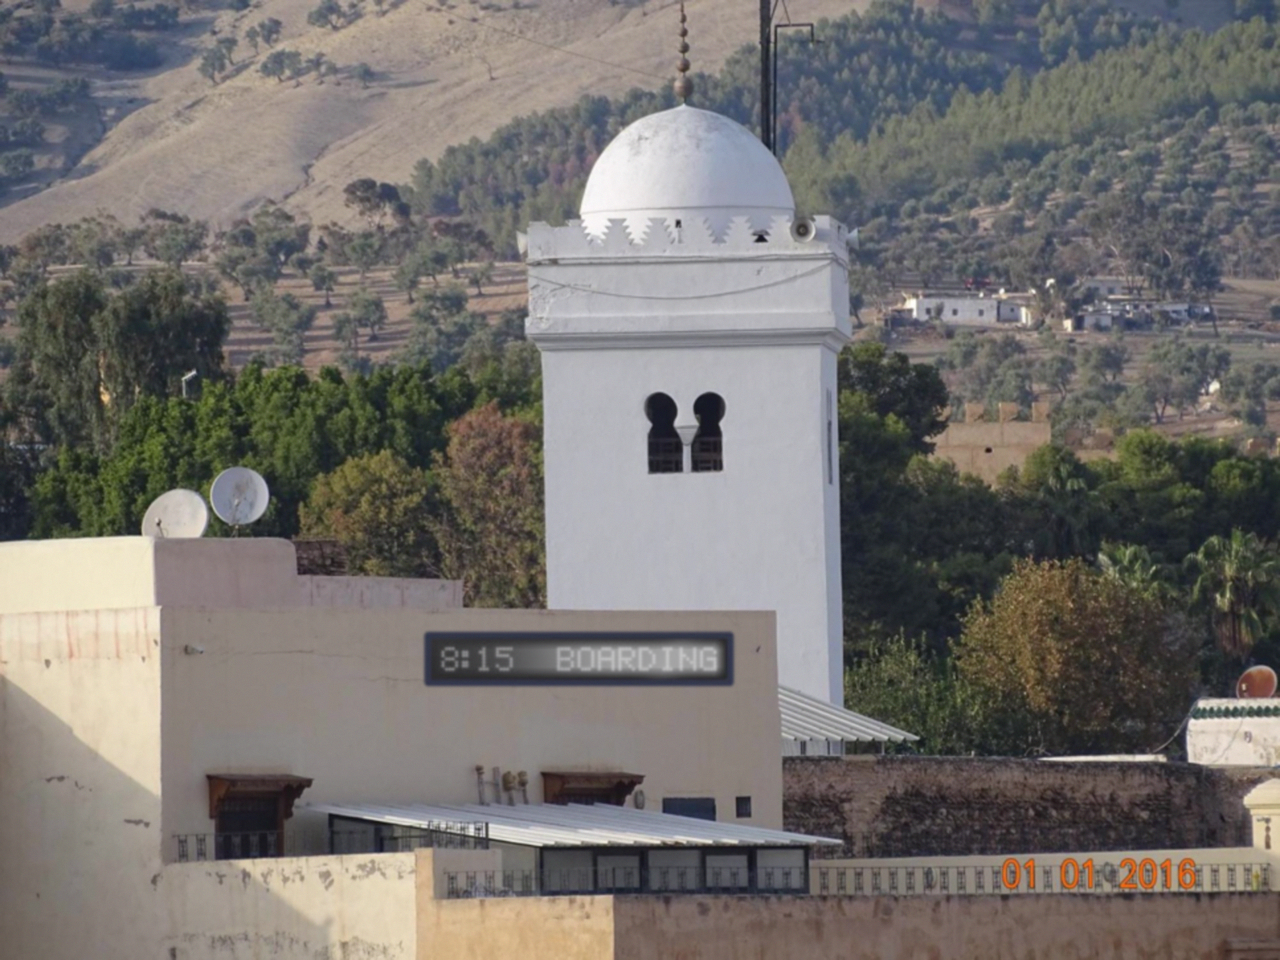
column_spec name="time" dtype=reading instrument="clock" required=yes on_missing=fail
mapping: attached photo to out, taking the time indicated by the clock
8:15
